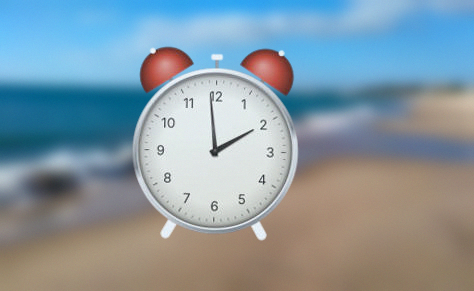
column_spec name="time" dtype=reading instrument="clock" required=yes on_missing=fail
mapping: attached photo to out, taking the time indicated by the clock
1:59
